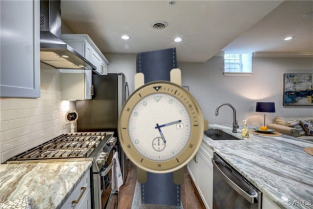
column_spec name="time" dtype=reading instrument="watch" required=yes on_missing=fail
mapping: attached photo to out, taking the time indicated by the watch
5:13
